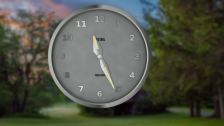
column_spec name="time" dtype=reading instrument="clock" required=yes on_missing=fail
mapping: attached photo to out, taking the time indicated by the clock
11:26
